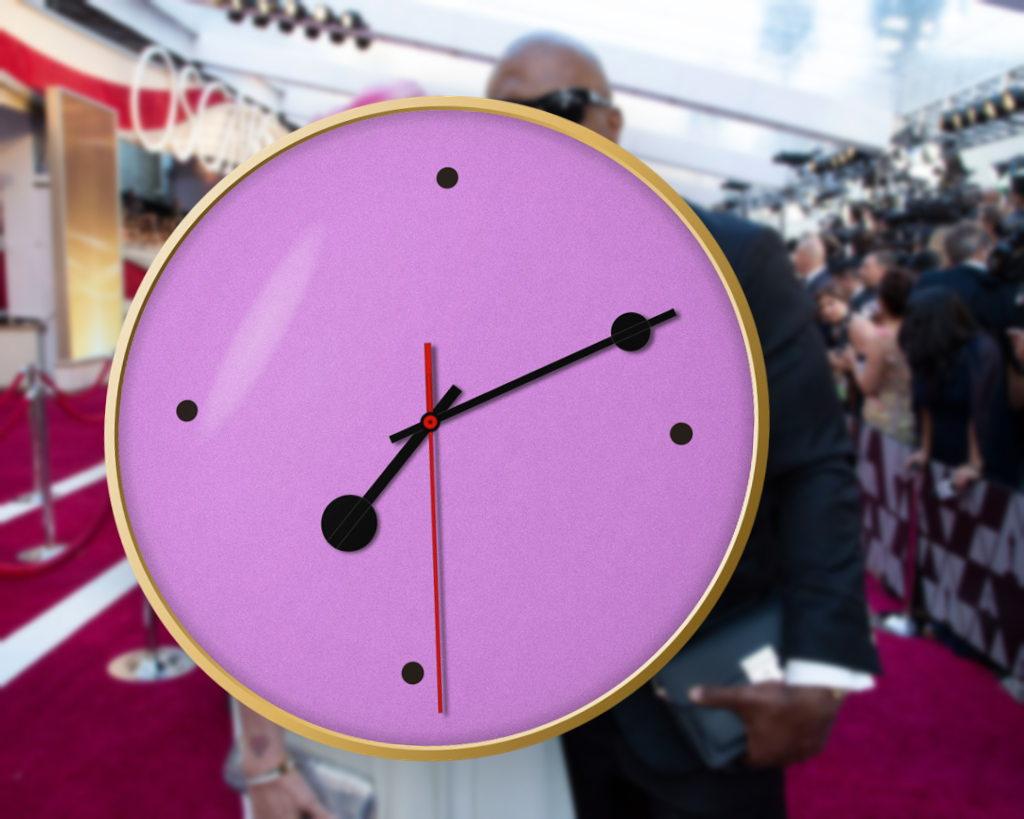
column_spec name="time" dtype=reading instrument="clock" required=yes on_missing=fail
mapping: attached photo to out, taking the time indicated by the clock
7:10:29
